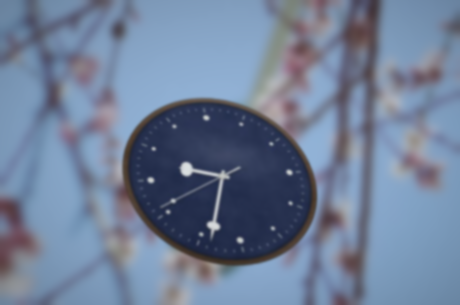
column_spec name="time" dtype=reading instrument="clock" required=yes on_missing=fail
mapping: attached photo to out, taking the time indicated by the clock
9:33:41
